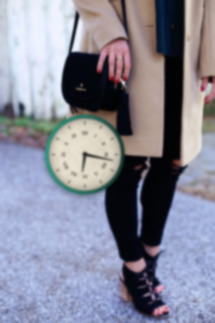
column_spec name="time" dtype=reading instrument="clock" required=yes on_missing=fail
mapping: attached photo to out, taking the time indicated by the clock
6:17
